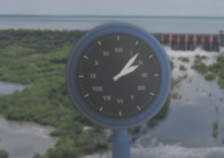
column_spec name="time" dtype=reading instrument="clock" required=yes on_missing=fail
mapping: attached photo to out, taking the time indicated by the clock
2:07
